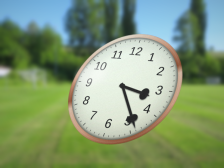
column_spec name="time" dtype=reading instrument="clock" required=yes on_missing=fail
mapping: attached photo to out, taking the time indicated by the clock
3:24
